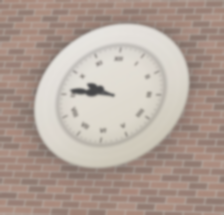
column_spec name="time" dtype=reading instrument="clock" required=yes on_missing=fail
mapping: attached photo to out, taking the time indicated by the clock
9:46
